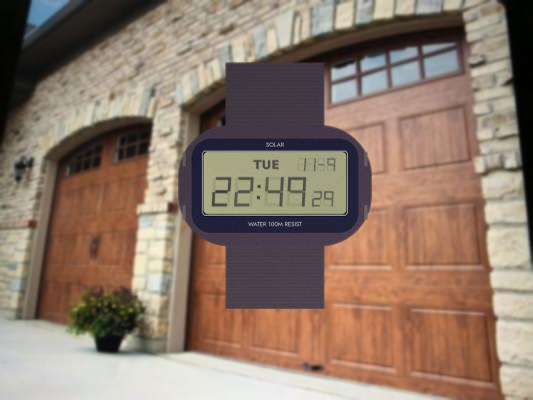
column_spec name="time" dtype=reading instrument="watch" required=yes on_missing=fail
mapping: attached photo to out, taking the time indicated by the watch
22:49:29
